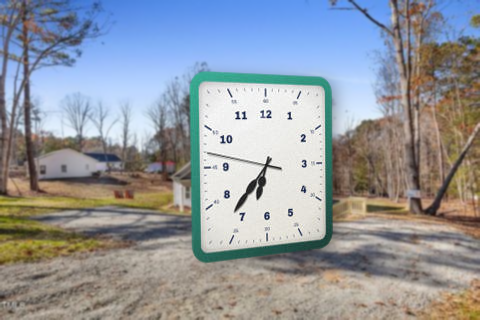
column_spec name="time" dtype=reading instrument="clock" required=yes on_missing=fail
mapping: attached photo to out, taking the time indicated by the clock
6:36:47
